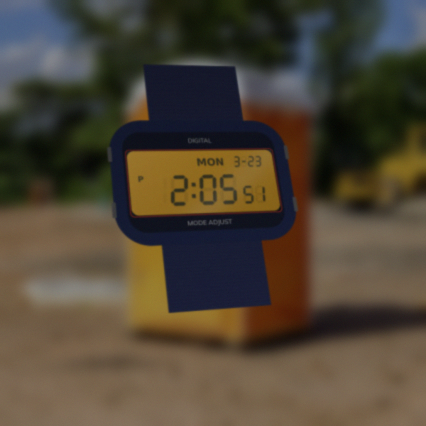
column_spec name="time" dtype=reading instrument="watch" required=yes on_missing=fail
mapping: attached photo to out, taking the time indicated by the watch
2:05:51
